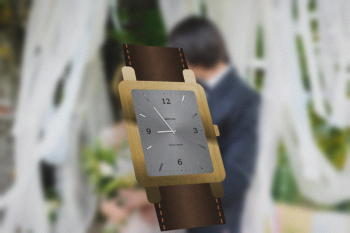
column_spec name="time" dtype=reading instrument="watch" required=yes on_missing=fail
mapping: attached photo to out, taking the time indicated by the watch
8:55
